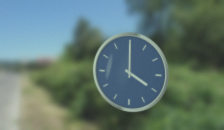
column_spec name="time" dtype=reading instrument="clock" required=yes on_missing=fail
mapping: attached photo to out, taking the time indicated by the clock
4:00
